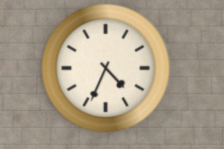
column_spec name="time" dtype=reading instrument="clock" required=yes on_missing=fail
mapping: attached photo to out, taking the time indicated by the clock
4:34
